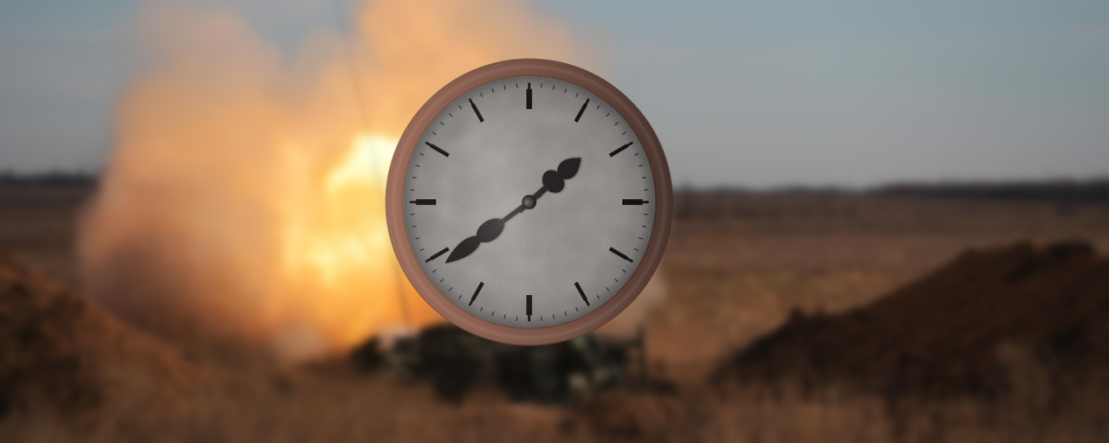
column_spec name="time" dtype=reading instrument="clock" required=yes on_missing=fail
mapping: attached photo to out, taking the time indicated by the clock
1:39
